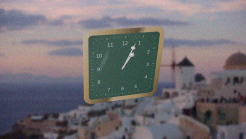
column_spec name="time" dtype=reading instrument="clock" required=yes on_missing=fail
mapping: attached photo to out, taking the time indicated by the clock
1:04
